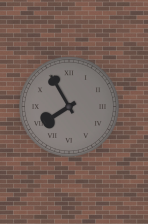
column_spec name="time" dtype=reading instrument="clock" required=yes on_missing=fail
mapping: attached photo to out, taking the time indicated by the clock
7:55
